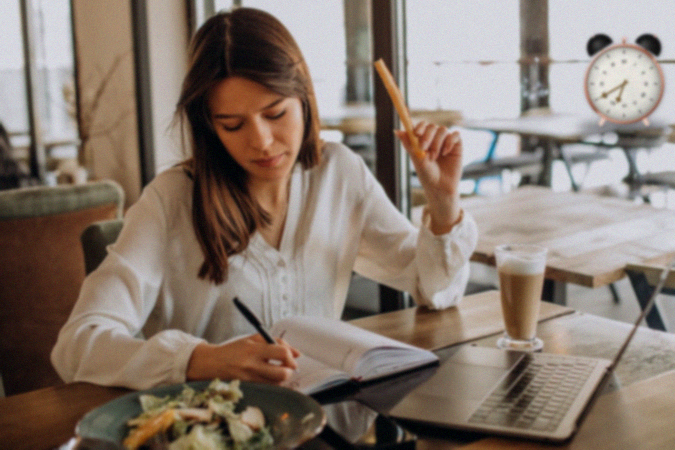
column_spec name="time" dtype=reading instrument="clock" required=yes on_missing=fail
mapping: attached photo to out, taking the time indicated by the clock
6:40
